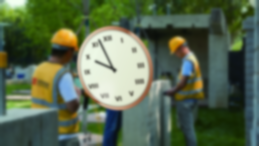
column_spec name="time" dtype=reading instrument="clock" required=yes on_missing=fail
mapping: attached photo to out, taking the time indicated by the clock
9:57
